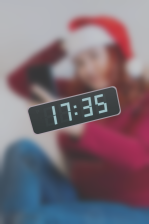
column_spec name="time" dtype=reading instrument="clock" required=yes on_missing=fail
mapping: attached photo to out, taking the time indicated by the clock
17:35
